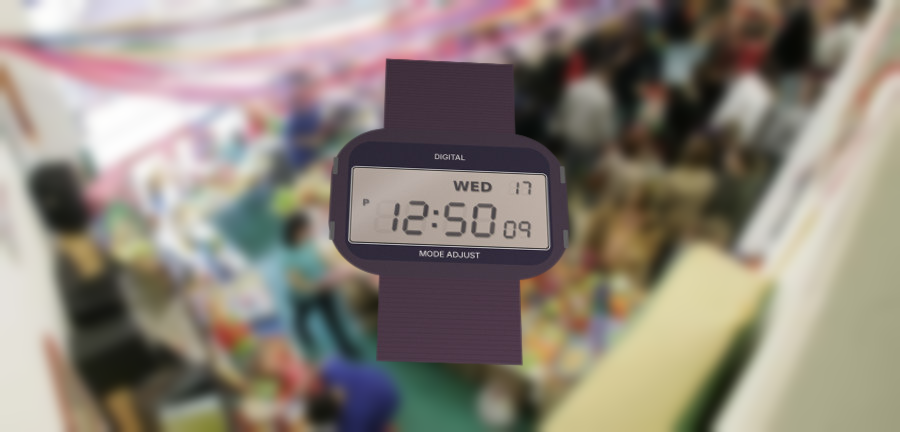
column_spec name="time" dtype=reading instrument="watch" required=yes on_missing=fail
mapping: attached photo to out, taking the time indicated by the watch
12:50:09
